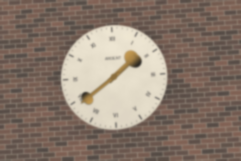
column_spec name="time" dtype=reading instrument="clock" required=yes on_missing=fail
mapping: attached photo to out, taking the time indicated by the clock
1:39
